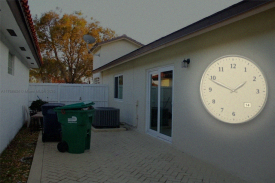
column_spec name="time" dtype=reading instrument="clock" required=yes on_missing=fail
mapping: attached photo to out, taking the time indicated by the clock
1:49
